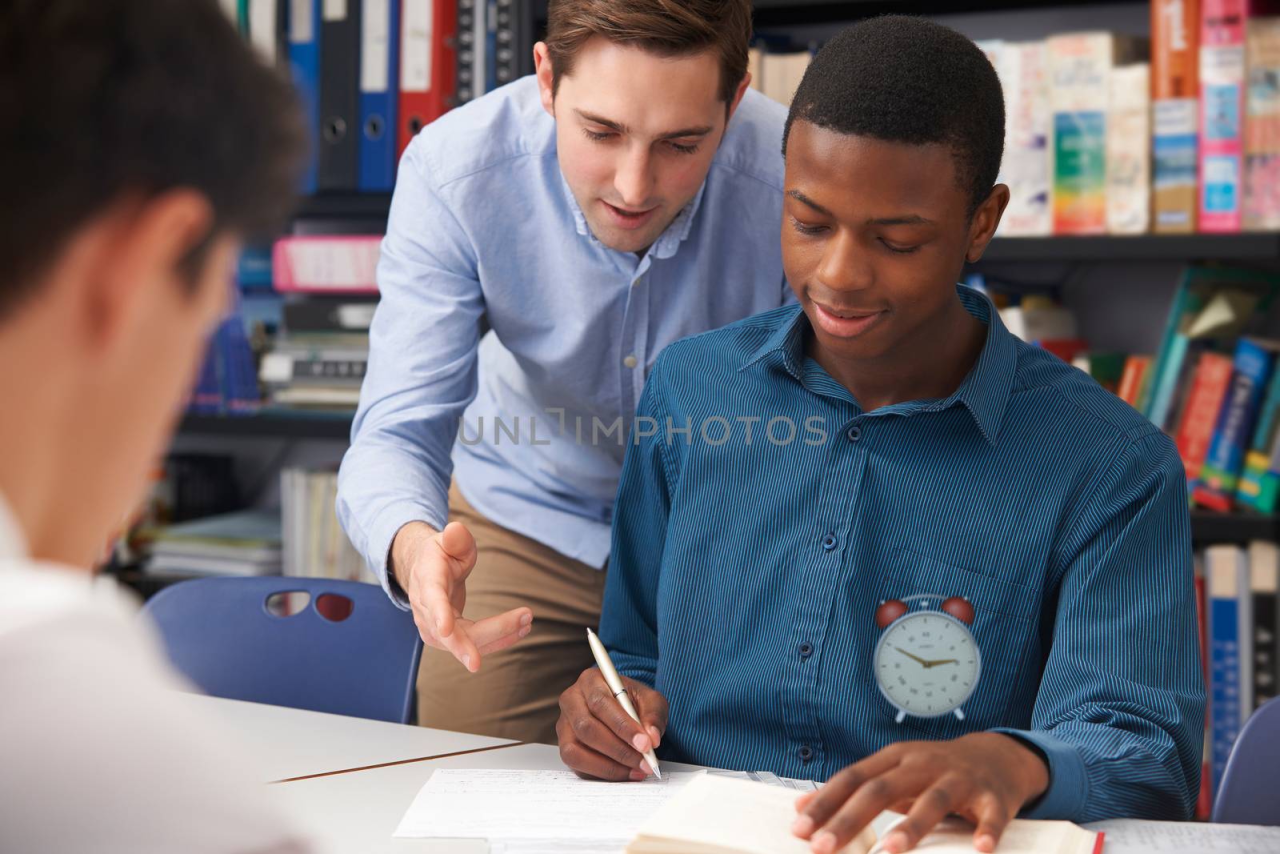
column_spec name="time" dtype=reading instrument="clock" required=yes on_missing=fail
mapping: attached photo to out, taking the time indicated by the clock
2:50
